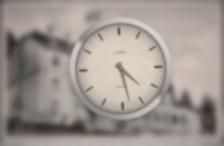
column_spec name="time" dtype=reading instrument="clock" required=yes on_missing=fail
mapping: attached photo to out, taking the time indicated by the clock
4:28
